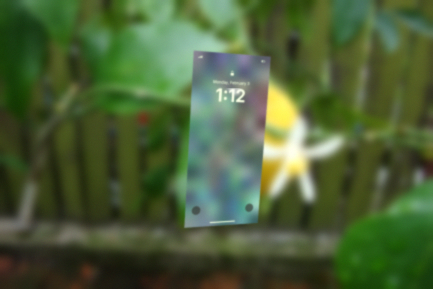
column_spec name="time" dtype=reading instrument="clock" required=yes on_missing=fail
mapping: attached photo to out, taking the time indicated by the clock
1:12
